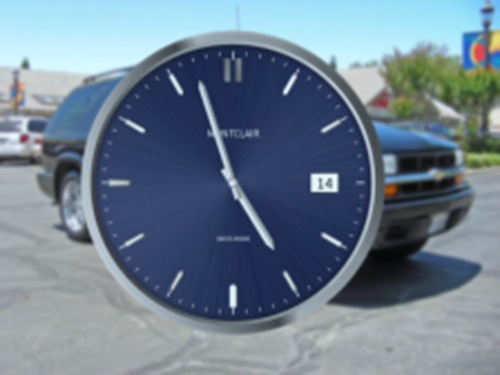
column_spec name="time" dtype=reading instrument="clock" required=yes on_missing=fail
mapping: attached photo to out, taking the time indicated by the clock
4:57
